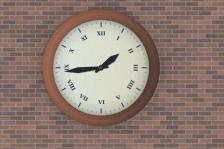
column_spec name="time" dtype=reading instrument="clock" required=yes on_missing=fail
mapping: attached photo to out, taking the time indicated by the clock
1:44
